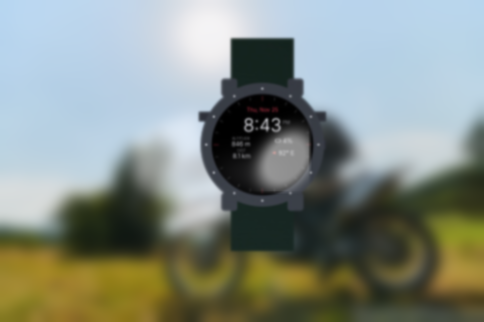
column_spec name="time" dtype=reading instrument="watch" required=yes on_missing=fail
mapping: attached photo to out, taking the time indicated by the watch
8:43
